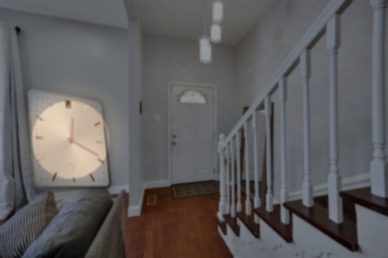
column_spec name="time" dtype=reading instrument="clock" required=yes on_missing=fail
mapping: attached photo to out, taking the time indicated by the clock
12:19
